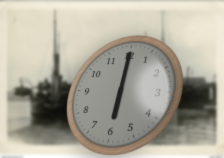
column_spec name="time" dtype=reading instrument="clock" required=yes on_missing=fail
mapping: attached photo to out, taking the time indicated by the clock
6:00
